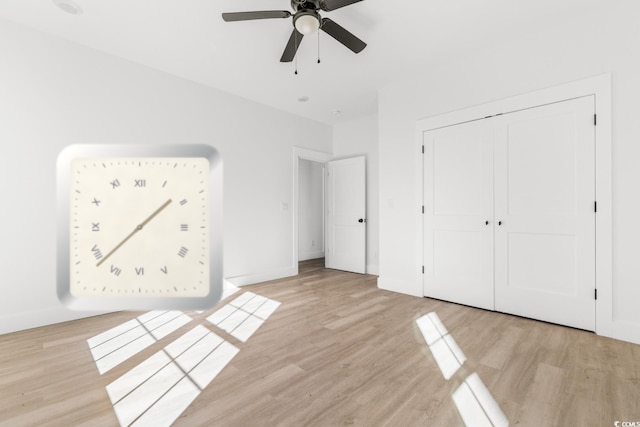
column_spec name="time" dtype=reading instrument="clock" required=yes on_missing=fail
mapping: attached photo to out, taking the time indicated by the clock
1:38
